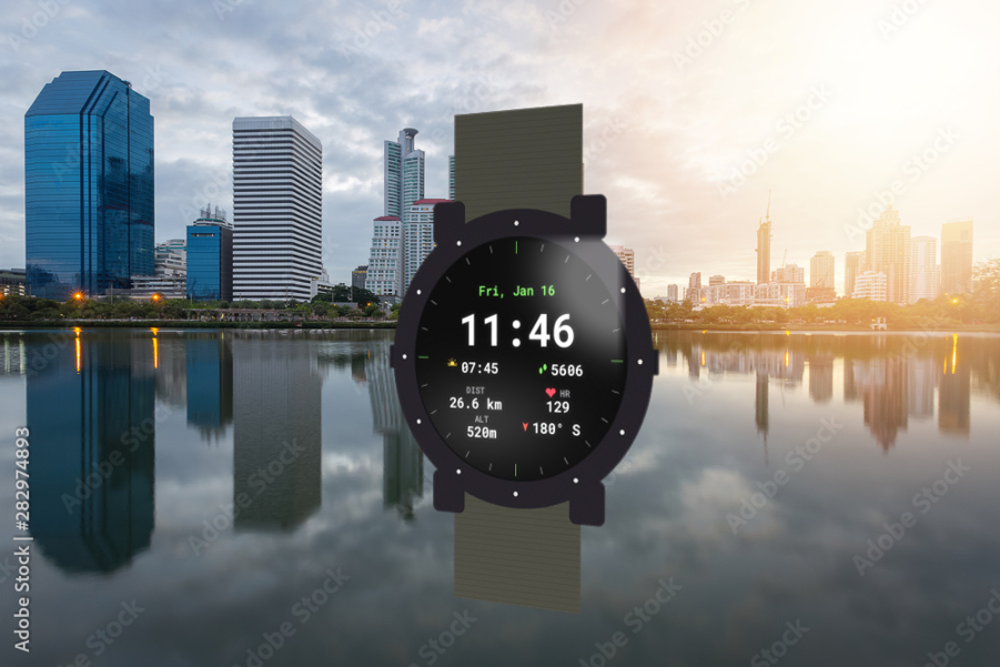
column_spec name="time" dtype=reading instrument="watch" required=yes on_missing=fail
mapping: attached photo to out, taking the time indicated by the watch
11:46
